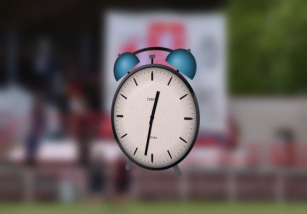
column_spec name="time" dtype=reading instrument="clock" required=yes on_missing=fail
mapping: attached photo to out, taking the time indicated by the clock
12:32
